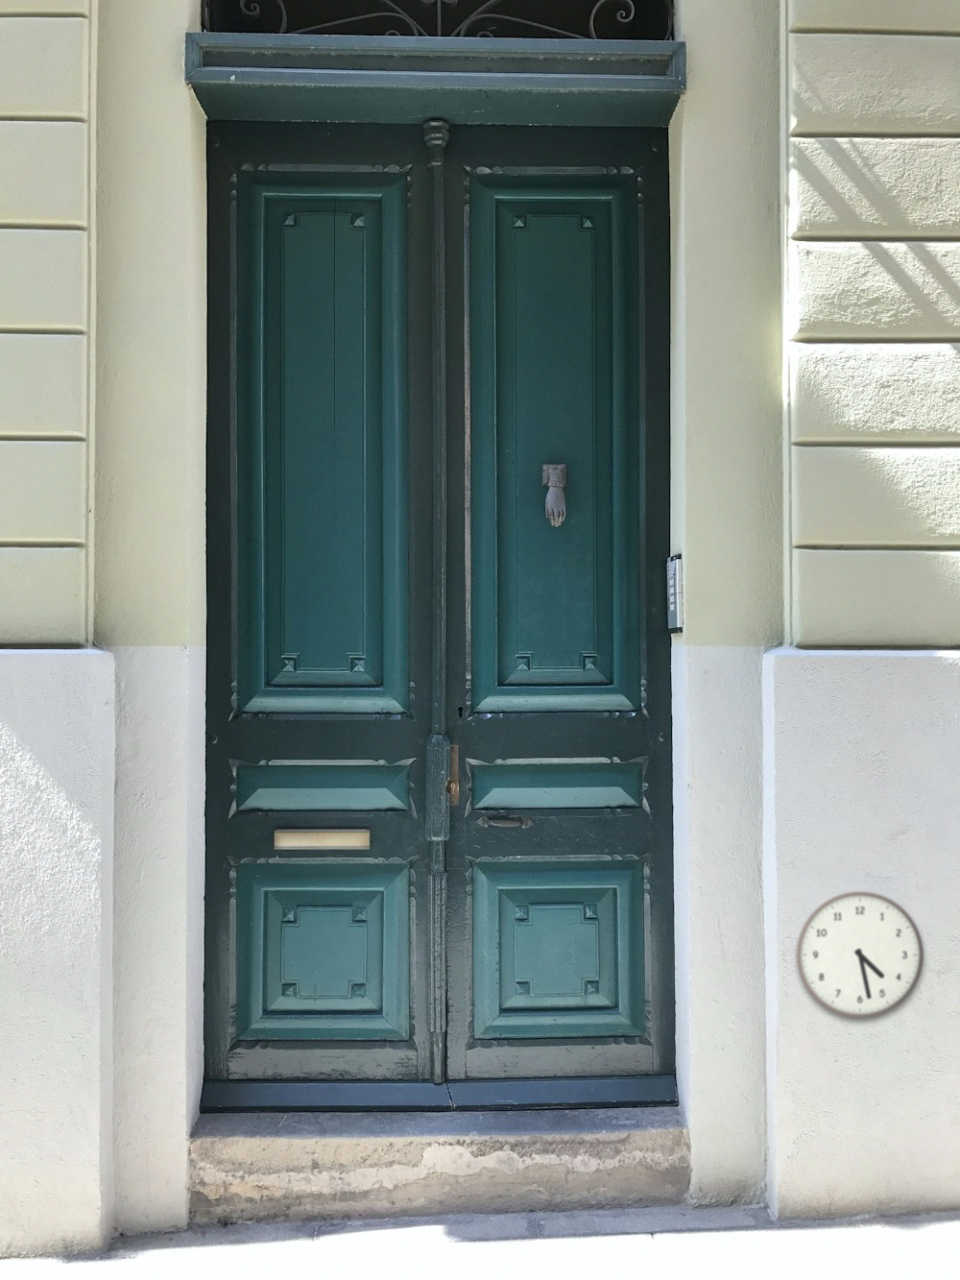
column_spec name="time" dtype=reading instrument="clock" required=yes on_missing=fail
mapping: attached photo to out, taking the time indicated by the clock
4:28
